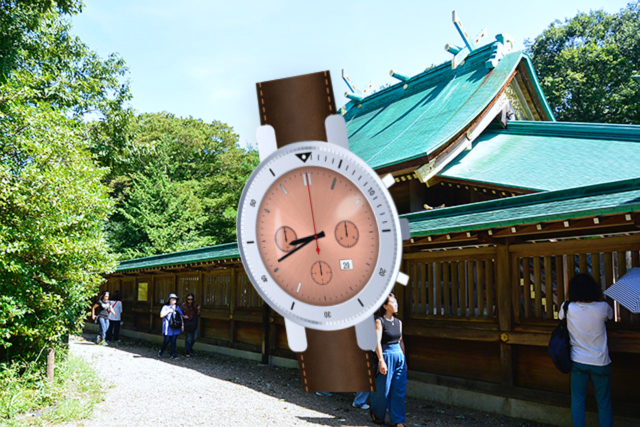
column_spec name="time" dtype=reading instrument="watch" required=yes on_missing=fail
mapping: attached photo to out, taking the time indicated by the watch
8:41
